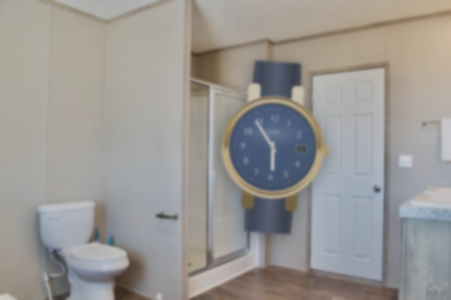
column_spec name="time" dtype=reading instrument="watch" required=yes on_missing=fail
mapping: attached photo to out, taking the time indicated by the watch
5:54
